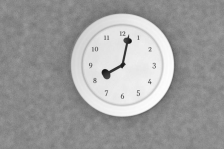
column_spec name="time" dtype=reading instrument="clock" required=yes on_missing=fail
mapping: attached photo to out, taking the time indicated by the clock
8:02
